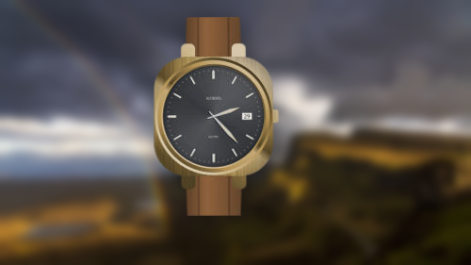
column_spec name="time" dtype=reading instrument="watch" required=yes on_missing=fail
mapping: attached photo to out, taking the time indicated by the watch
2:23
